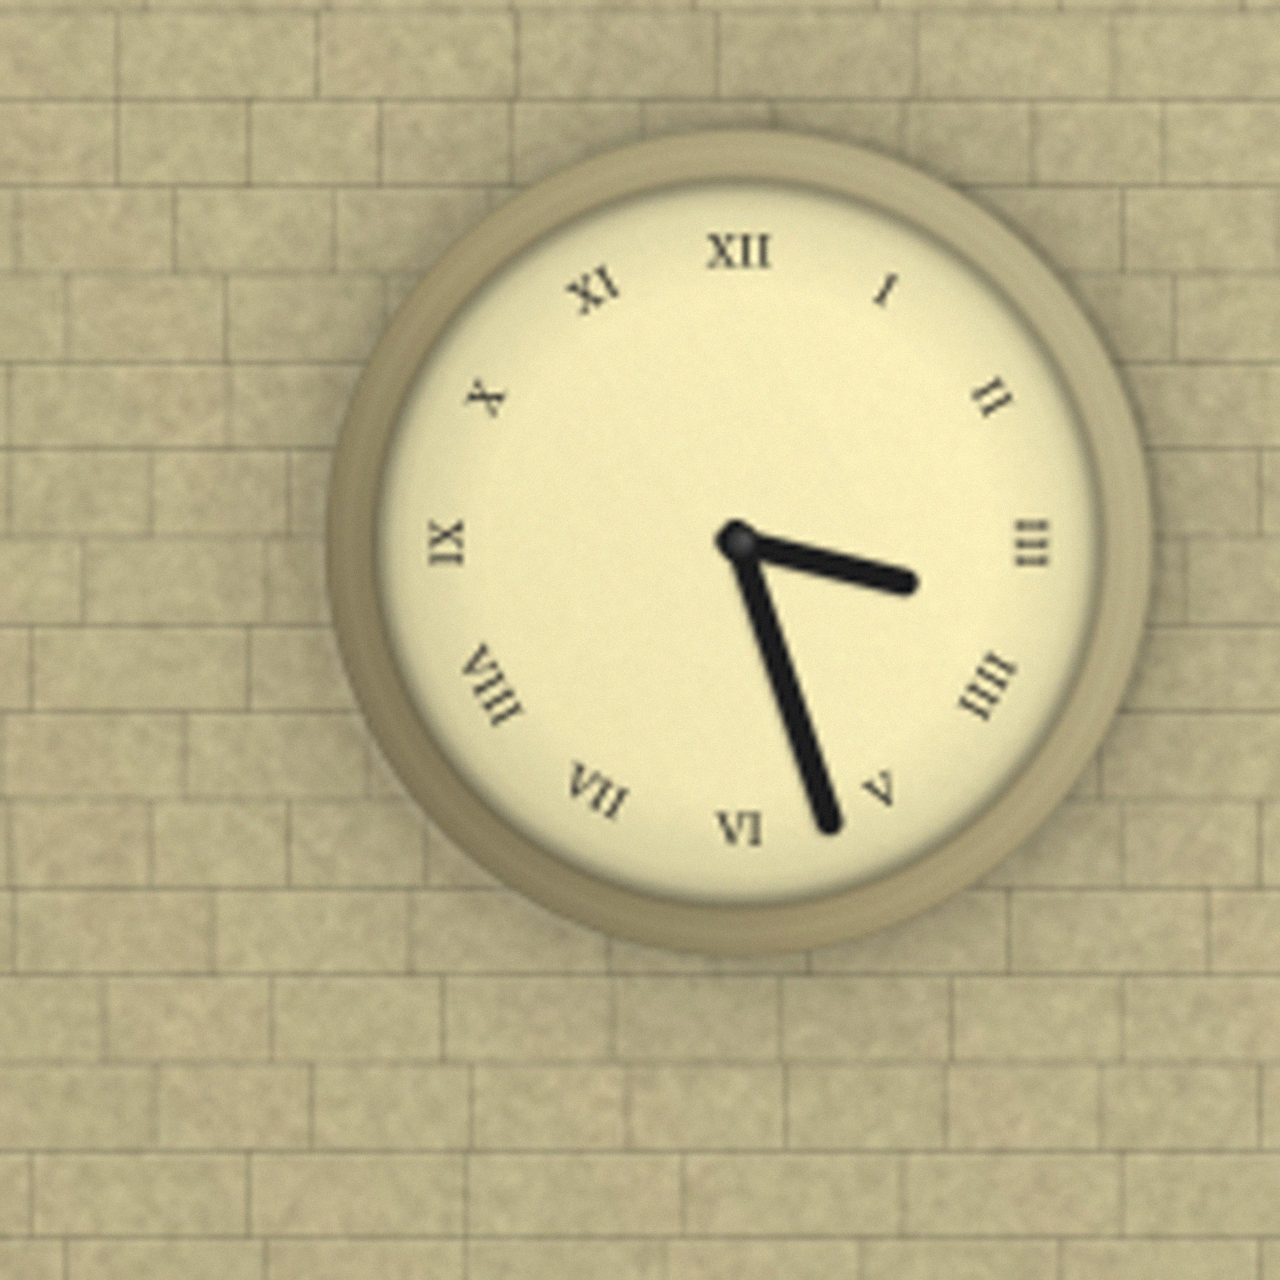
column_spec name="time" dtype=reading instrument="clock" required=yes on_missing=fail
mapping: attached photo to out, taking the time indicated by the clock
3:27
